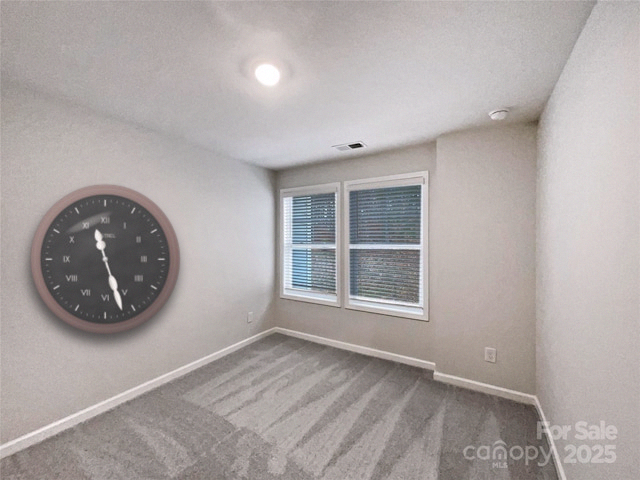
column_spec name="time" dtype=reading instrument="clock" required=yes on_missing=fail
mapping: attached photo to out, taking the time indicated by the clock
11:27
